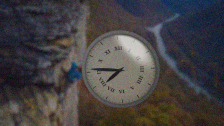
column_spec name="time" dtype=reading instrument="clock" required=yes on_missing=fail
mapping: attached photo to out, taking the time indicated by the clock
7:46
